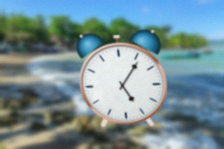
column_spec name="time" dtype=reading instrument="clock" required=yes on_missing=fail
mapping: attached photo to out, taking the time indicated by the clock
5:06
